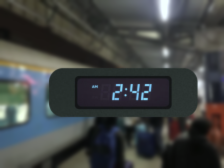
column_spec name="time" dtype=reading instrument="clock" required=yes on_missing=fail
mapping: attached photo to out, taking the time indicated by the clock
2:42
